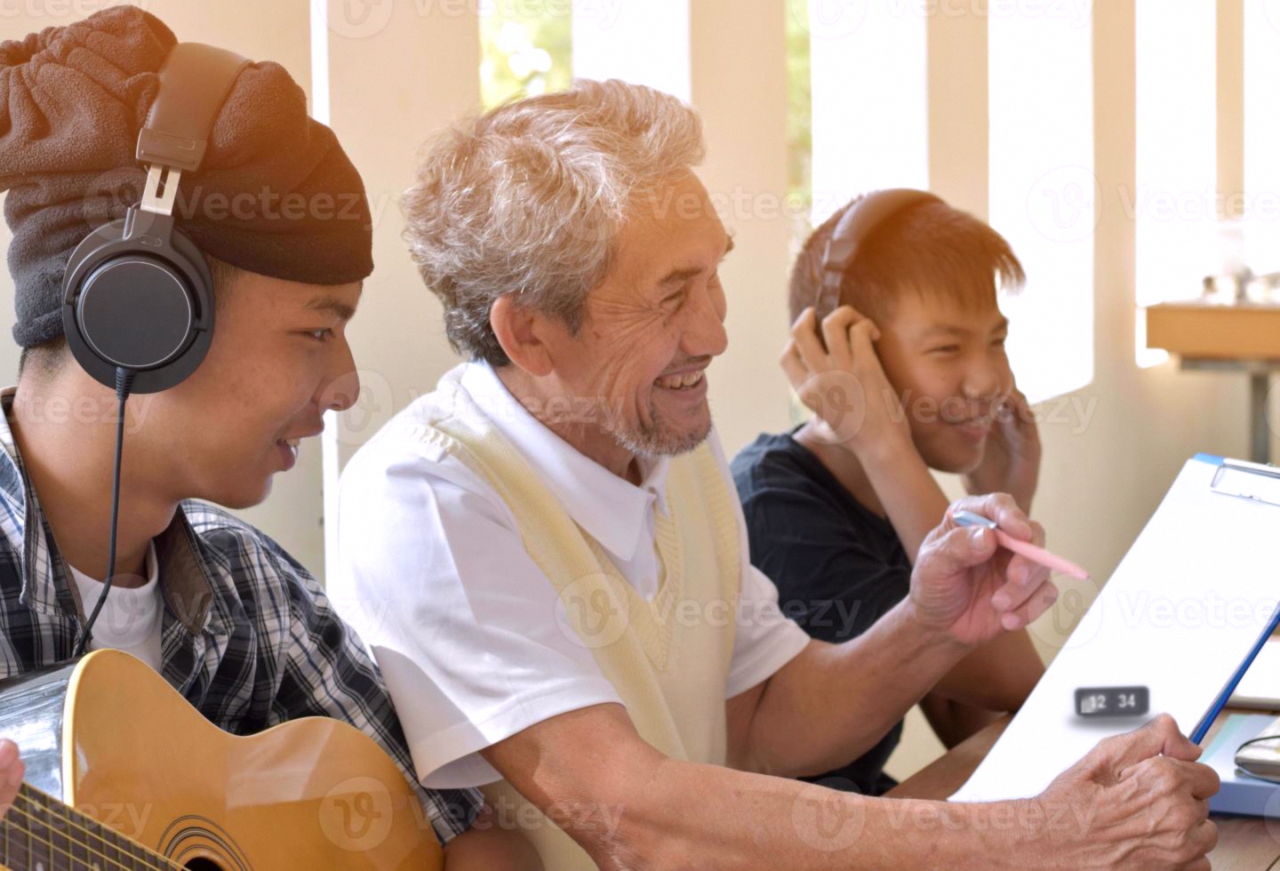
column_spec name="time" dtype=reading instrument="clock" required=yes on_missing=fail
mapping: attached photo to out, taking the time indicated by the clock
12:34
